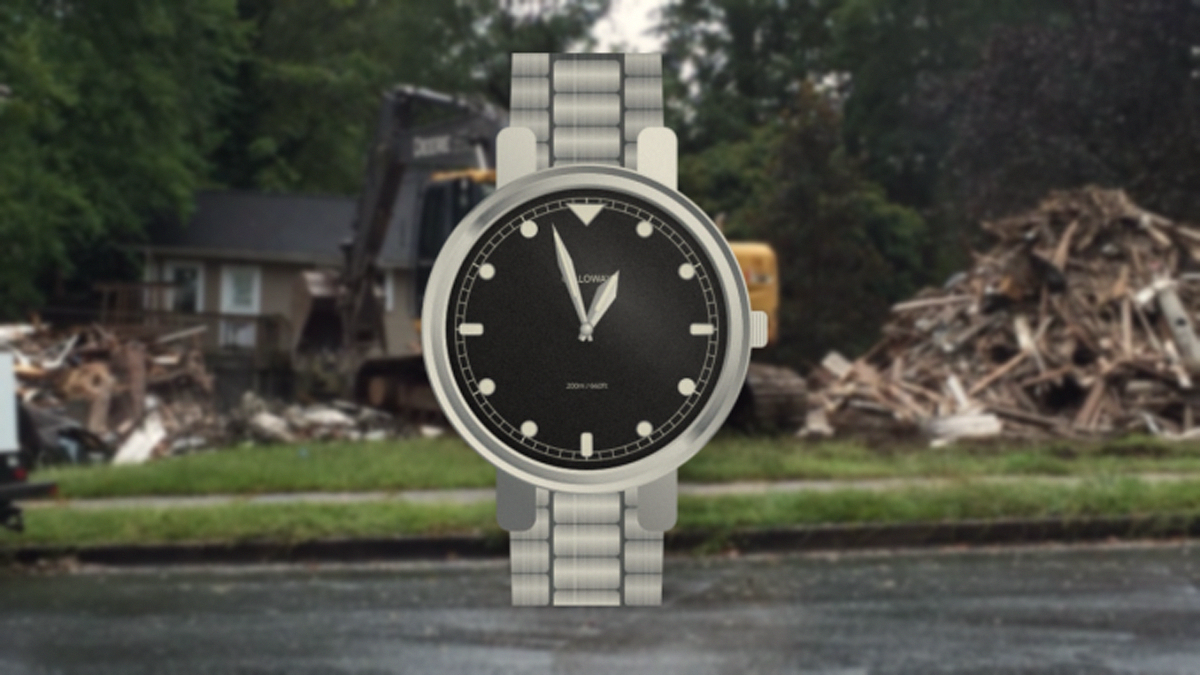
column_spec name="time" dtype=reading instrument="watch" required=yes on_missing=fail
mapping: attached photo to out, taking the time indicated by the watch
12:57
